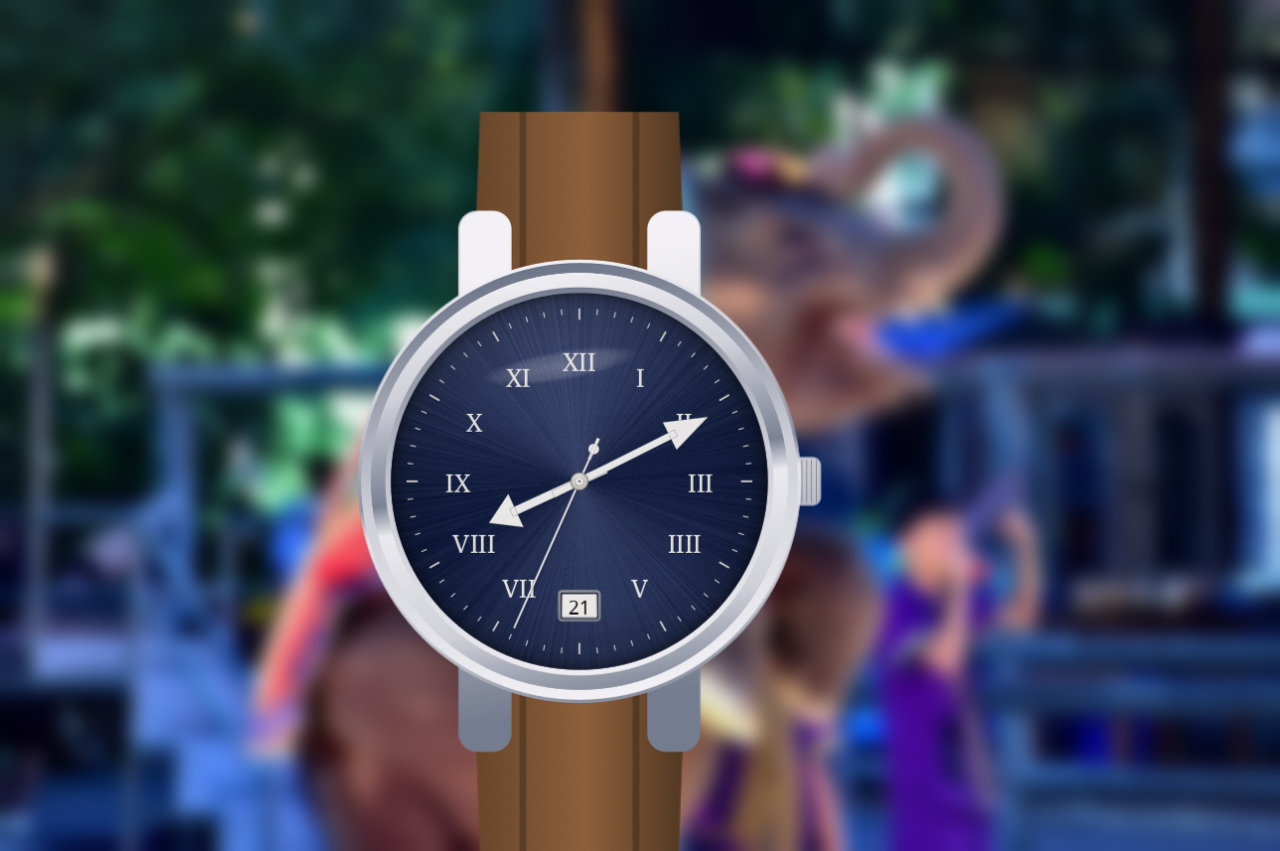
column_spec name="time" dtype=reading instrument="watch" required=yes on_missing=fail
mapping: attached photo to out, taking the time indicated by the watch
8:10:34
